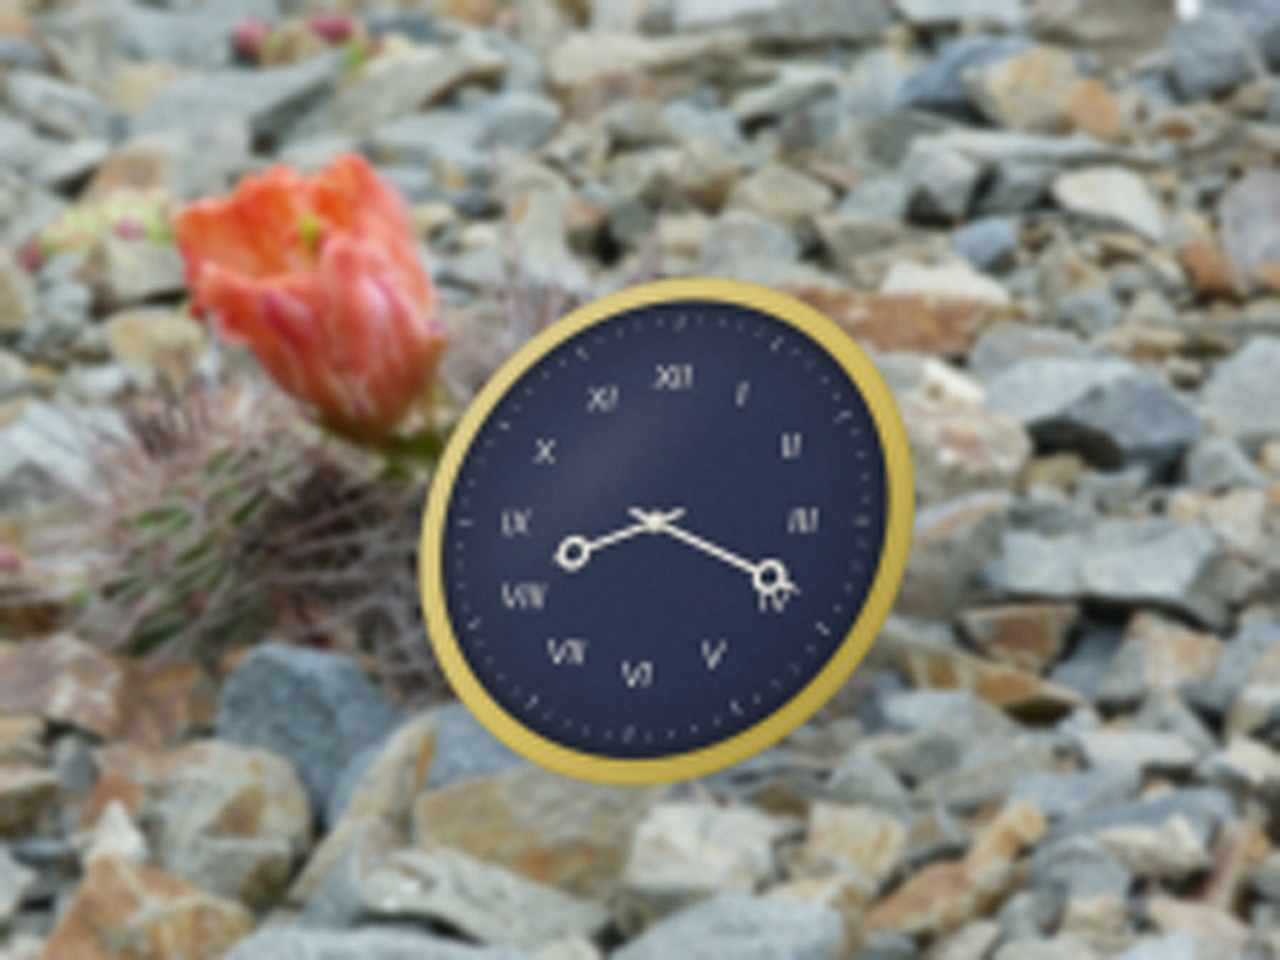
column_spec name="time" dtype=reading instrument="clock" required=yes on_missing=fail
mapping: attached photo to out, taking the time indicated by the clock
8:19
